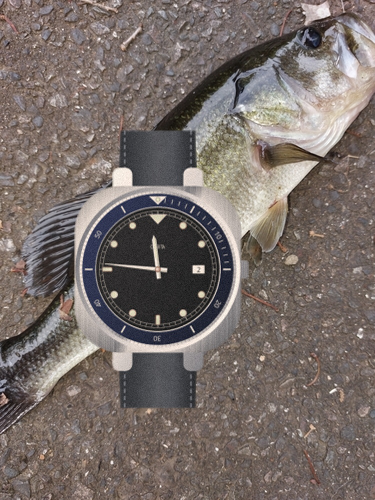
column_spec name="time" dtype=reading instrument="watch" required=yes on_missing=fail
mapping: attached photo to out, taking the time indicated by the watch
11:46
